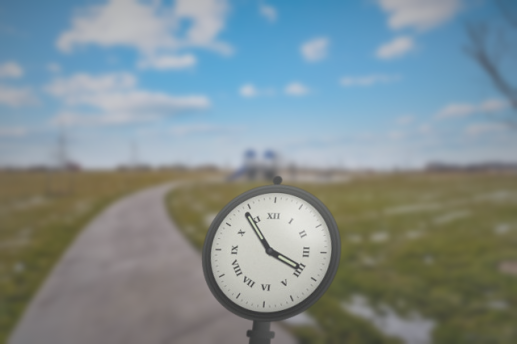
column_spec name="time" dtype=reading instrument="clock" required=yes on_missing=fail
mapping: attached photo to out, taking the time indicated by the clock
3:54
